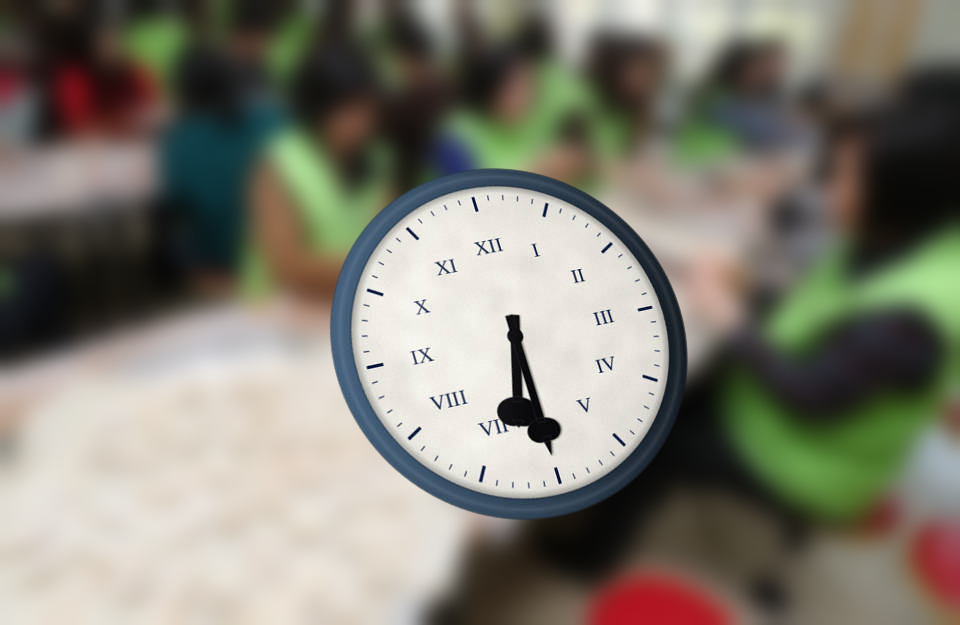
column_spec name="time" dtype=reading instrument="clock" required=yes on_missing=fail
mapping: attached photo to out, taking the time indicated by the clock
6:30
